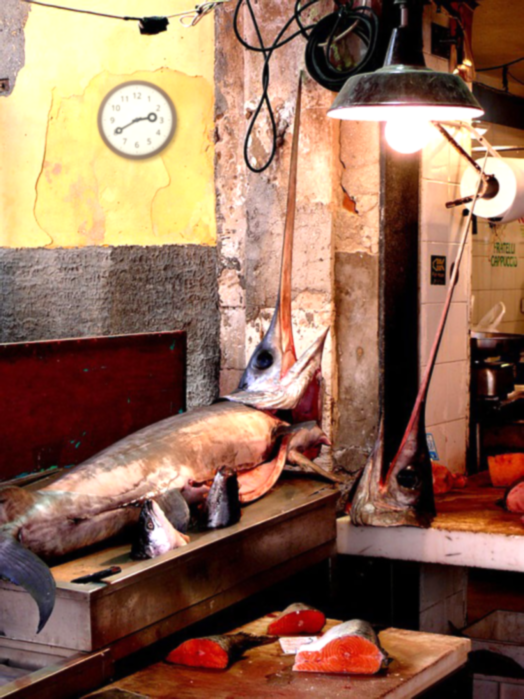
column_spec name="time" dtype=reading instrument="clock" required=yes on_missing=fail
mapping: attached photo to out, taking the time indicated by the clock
2:40
